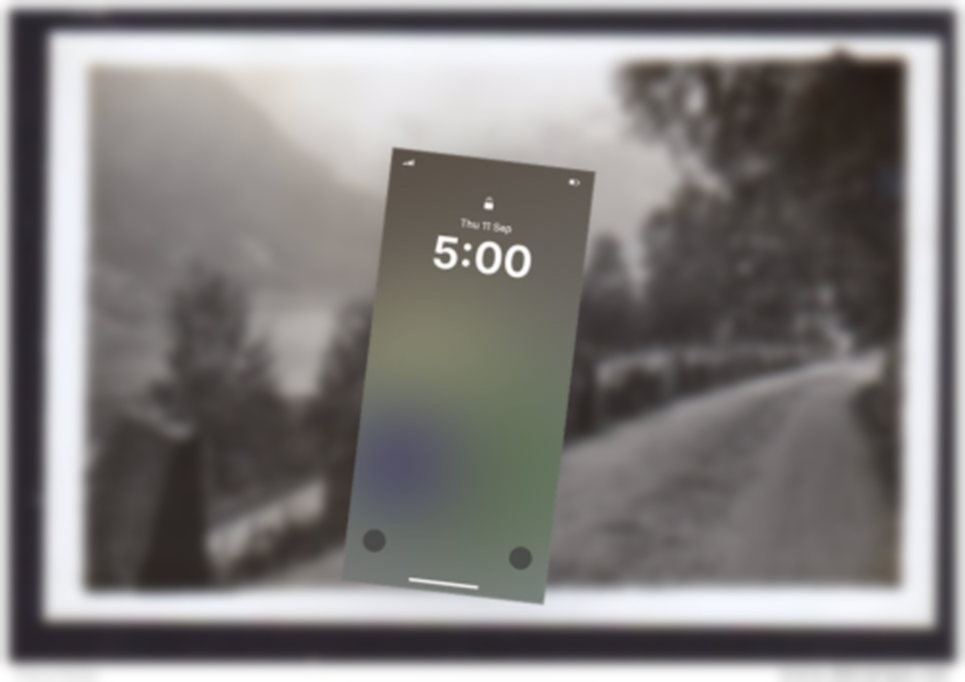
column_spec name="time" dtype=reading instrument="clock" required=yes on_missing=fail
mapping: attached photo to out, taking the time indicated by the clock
5:00
